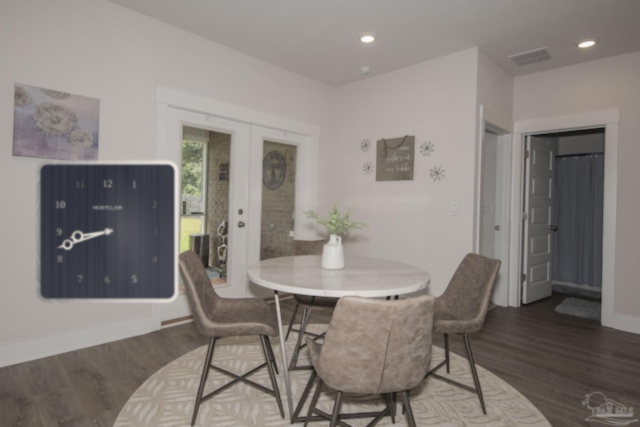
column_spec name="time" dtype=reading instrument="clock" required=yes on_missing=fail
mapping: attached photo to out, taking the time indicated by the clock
8:42
